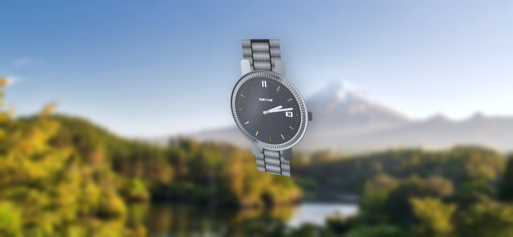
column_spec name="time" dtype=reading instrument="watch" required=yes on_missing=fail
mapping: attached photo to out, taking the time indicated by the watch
2:13
